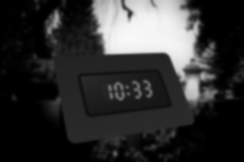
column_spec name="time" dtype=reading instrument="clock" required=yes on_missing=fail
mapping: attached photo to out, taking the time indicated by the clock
10:33
